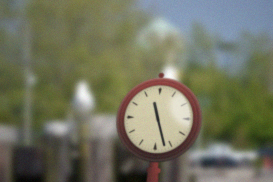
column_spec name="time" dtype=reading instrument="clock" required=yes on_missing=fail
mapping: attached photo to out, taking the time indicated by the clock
11:27
